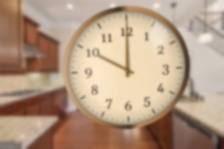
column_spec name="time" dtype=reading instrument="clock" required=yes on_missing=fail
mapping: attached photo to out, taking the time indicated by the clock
10:00
